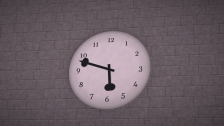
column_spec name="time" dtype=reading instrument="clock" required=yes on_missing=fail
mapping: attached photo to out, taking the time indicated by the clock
5:48
